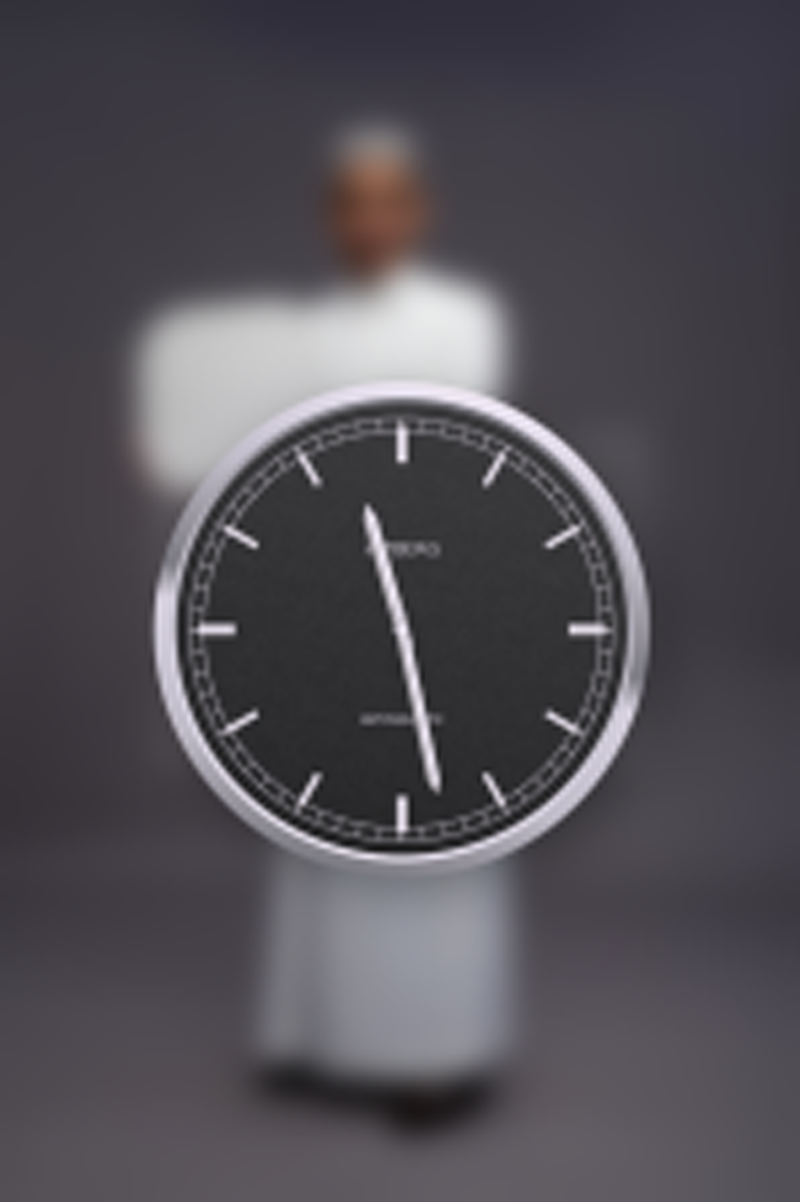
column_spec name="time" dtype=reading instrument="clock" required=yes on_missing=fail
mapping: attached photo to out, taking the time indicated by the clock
11:28
